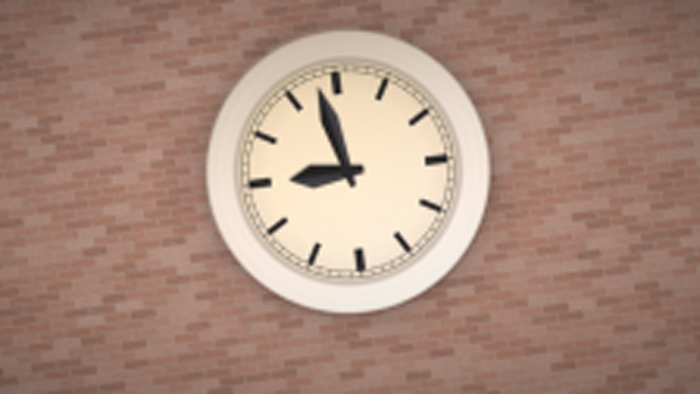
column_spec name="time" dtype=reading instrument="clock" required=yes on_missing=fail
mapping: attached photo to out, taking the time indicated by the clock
8:58
